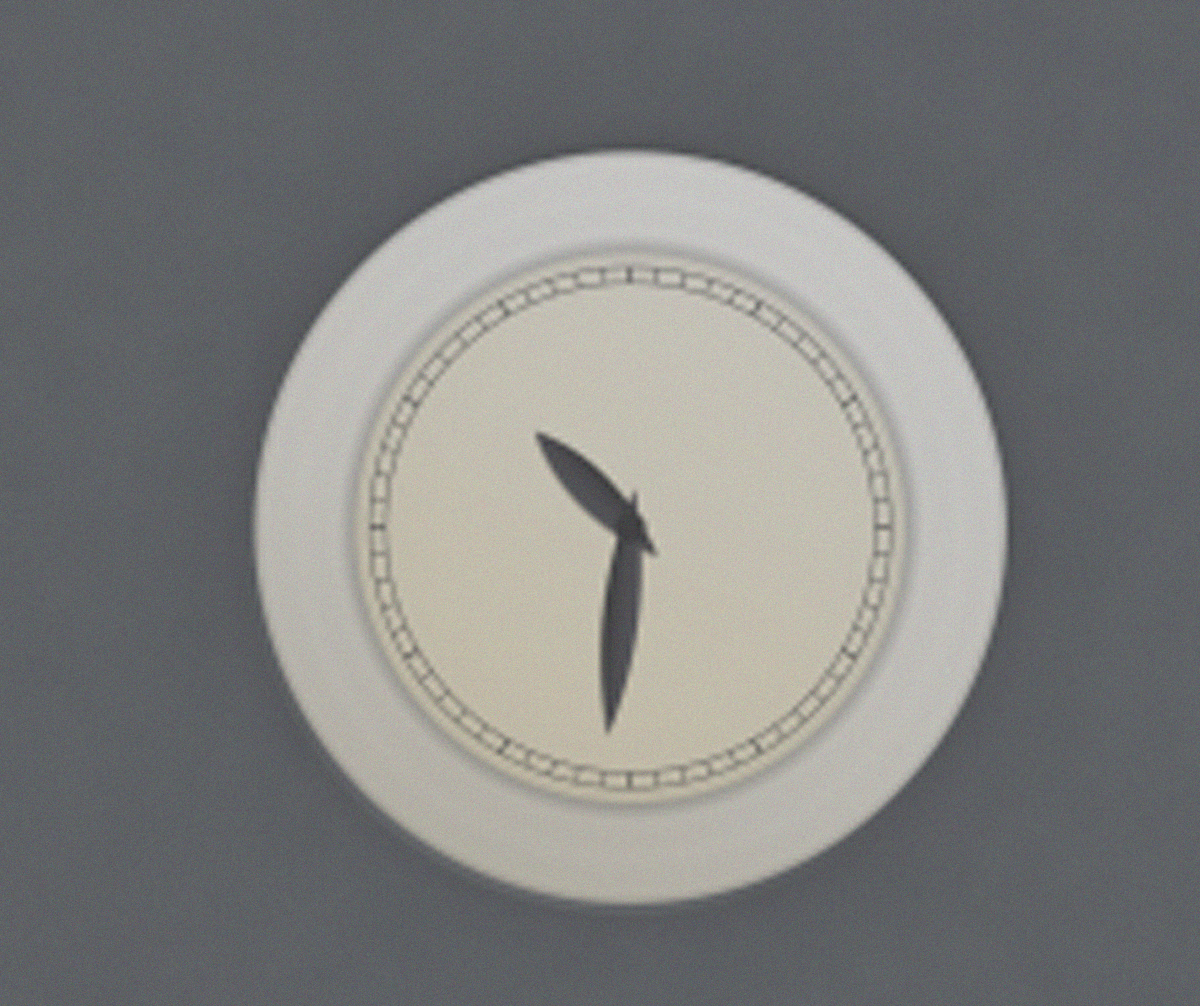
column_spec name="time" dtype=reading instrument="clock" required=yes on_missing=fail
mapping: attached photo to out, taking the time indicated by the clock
10:31
